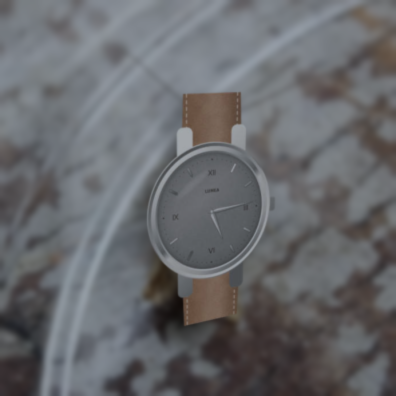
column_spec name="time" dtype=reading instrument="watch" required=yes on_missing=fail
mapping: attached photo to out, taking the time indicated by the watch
5:14
